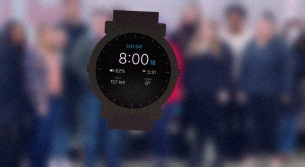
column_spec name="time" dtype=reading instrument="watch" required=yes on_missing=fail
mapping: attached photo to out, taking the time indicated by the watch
8:00
